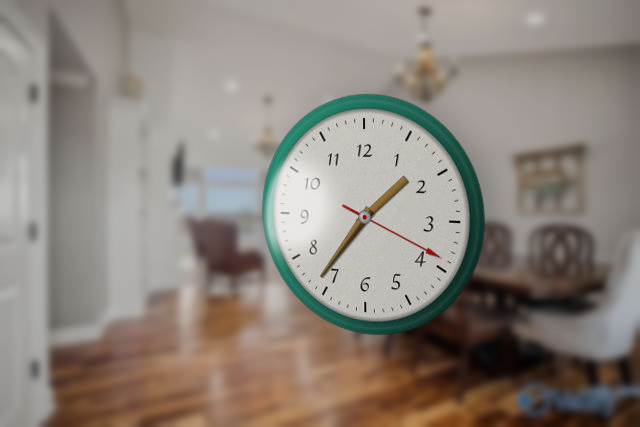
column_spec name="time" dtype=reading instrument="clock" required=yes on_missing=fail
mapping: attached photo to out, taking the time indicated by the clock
1:36:19
